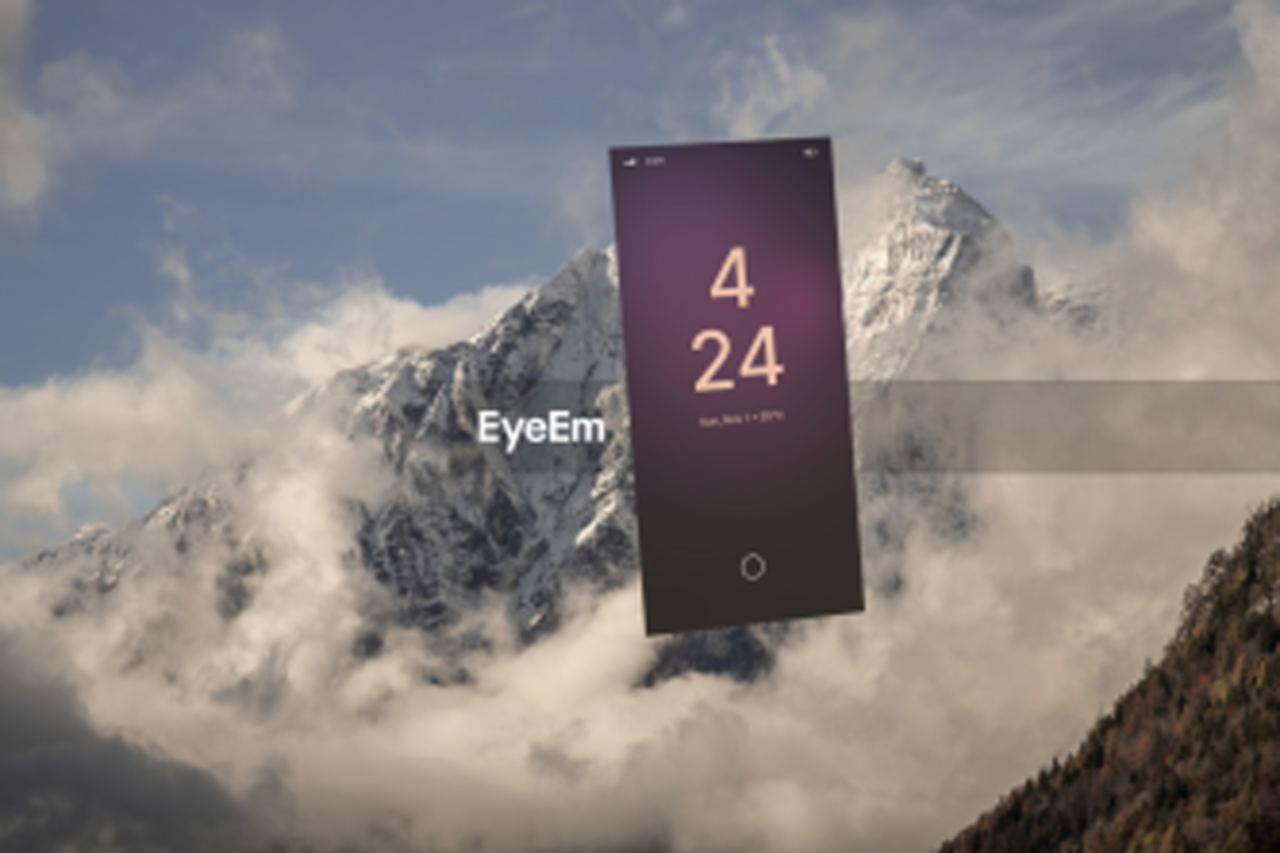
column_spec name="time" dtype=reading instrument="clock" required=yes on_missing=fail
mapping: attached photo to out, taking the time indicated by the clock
4:24
